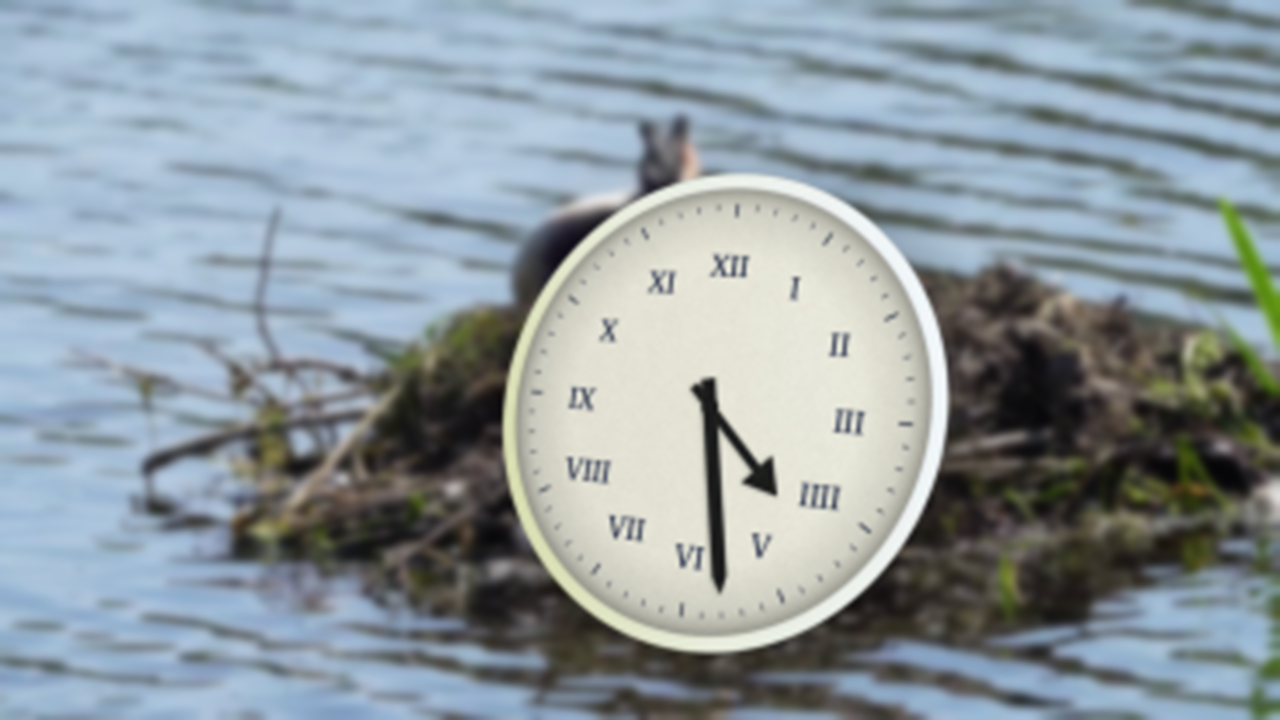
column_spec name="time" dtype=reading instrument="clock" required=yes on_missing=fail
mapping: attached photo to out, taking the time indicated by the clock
4:28
